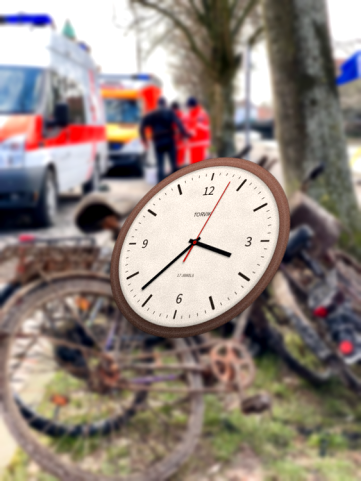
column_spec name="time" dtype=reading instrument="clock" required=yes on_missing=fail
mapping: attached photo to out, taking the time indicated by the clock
3:37:03
